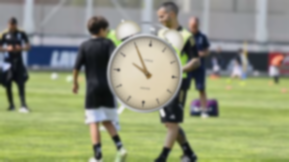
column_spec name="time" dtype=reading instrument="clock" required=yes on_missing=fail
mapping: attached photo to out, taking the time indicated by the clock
9:55
